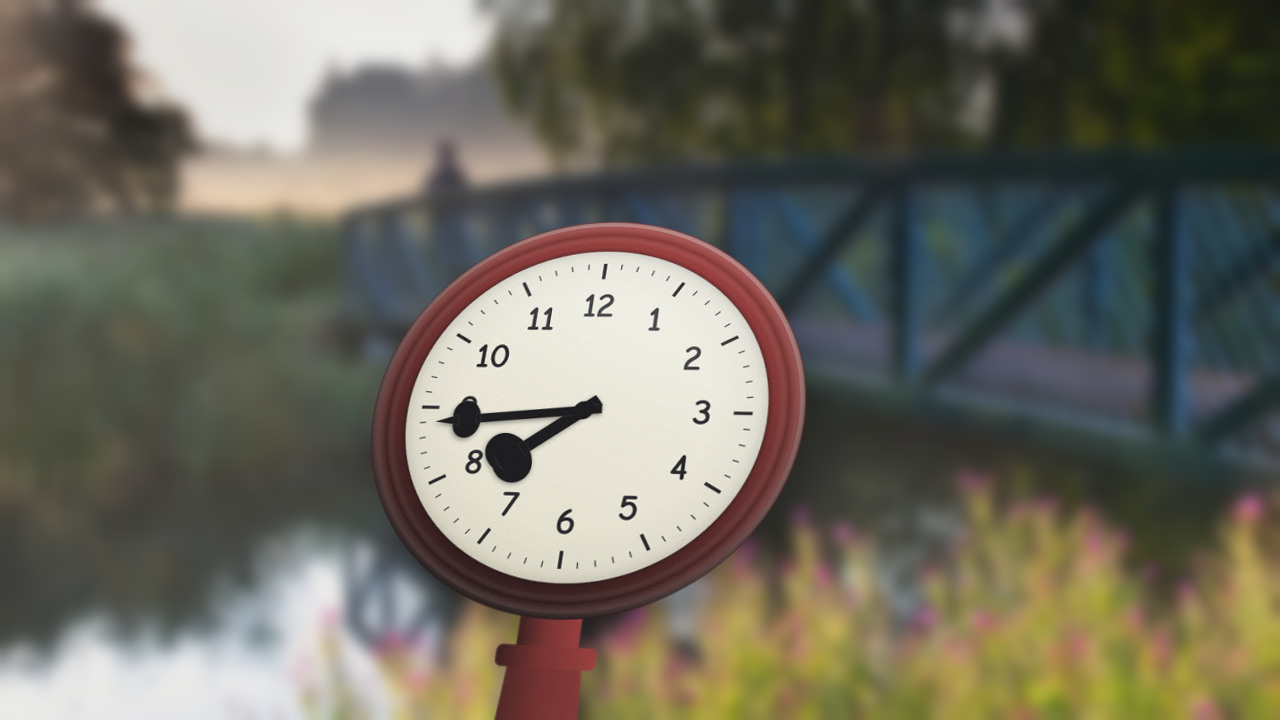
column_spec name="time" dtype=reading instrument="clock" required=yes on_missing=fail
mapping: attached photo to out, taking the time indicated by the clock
7:44
